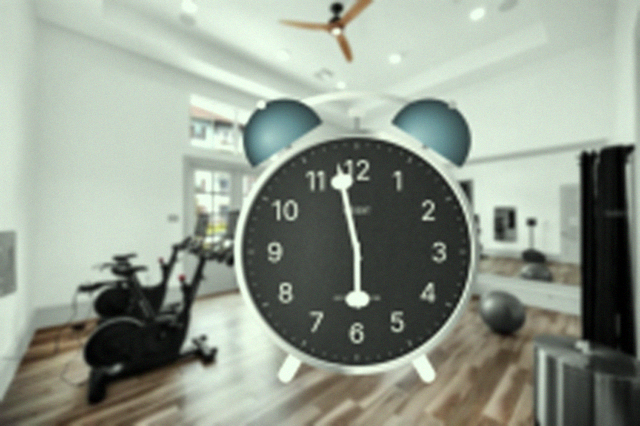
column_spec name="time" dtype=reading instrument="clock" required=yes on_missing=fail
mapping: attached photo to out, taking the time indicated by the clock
5:58
